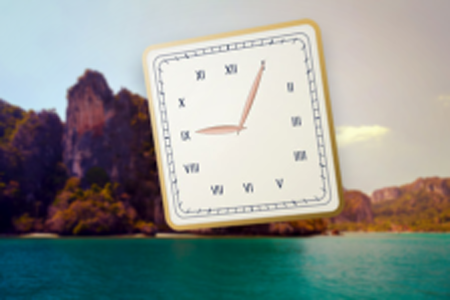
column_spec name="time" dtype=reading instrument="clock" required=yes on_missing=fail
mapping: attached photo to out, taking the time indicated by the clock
9:05
